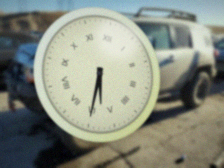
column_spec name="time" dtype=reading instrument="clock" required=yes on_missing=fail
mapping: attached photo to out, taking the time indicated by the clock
5:30
